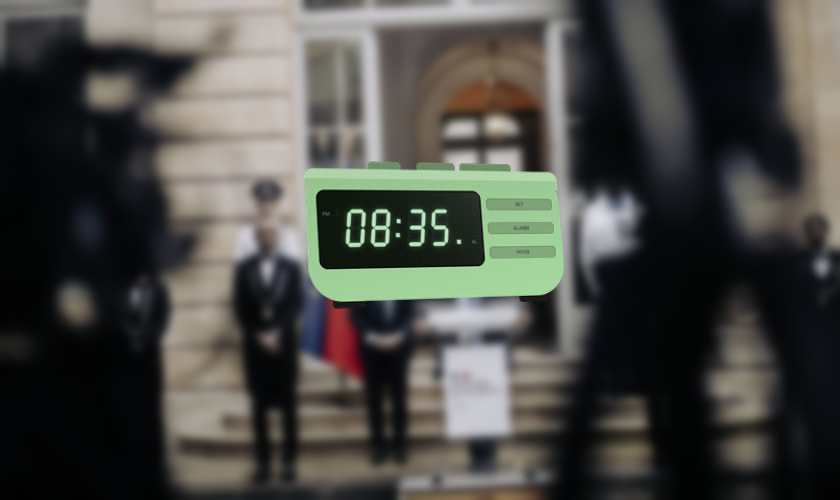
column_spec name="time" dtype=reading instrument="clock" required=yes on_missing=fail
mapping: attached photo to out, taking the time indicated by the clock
8:35
